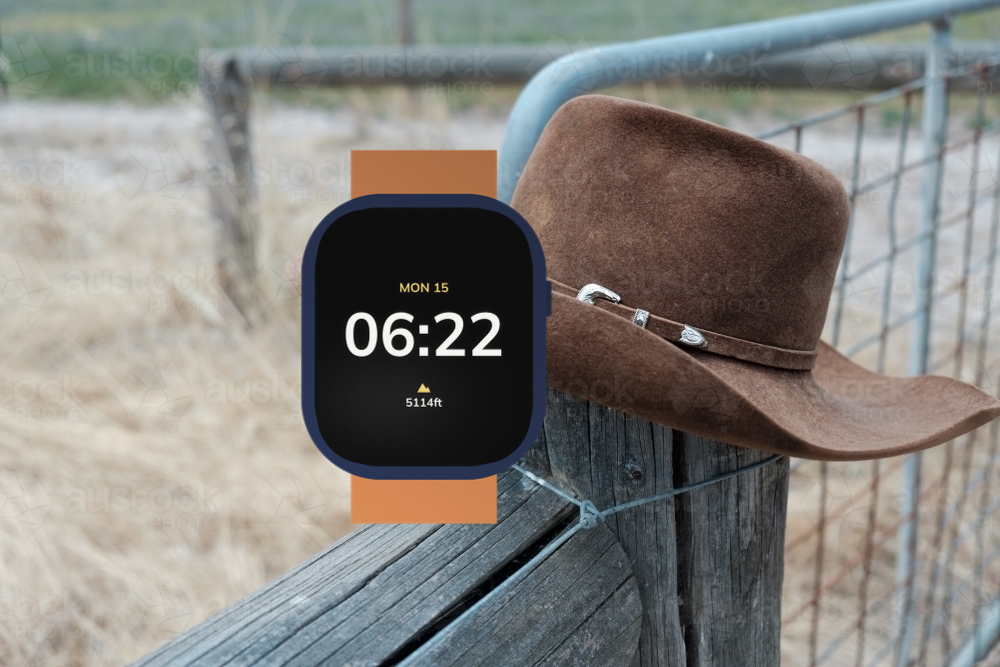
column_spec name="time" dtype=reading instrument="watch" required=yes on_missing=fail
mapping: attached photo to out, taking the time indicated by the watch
6:22
